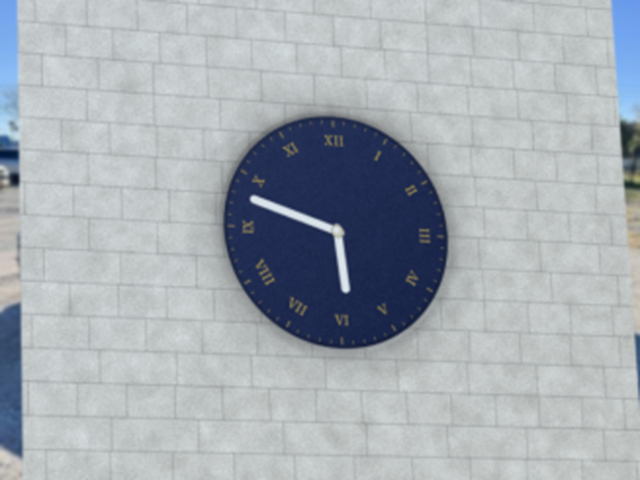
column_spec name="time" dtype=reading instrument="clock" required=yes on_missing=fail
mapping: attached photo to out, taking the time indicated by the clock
5:48
